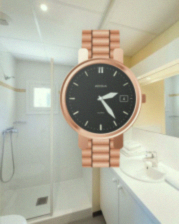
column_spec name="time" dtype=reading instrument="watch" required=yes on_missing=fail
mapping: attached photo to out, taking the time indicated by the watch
2:24
